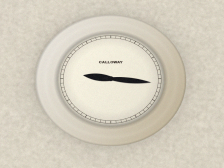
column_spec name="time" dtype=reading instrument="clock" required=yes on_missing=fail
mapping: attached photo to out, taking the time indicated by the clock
9:16
